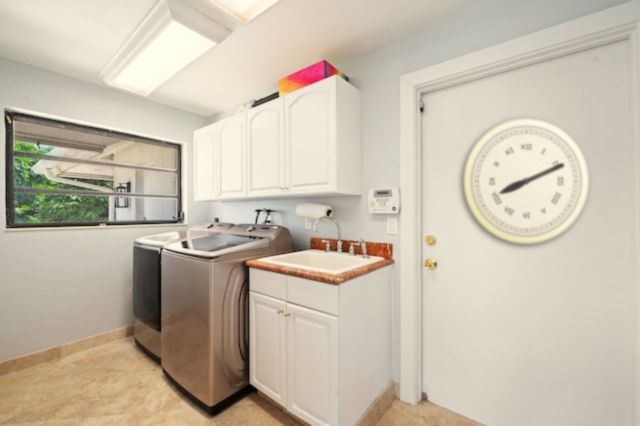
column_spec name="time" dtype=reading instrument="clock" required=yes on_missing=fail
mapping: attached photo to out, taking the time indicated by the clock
8:11
